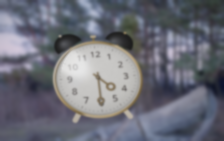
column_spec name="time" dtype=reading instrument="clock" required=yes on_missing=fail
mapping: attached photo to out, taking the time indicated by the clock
4:30
